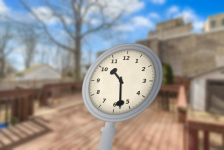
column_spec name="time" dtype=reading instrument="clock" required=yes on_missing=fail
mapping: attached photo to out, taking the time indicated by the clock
10:28
